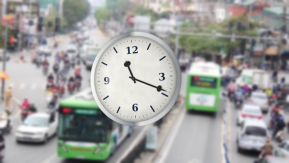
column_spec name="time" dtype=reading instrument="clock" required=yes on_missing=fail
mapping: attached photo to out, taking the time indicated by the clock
11:19
